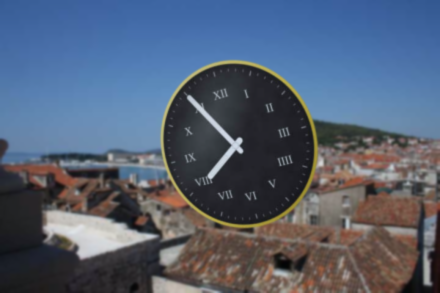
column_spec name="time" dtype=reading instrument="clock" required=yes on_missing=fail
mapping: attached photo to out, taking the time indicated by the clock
7:55
